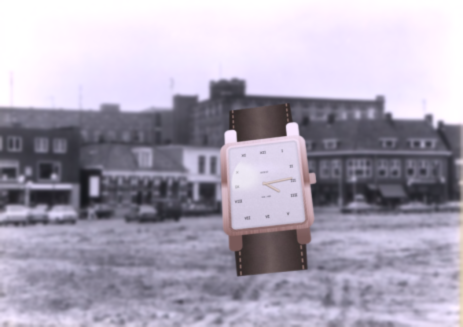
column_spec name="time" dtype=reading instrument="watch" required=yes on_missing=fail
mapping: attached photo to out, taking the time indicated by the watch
4:14
